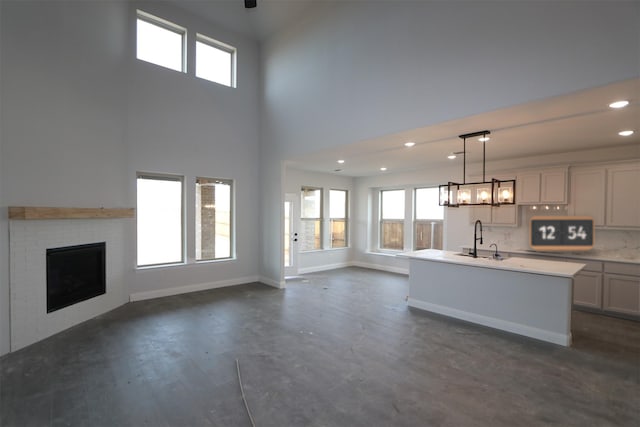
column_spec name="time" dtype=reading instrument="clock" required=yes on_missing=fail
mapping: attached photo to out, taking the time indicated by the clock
12:54
